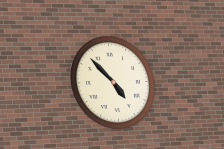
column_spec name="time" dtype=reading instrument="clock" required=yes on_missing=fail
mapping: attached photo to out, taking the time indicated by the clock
4:53
